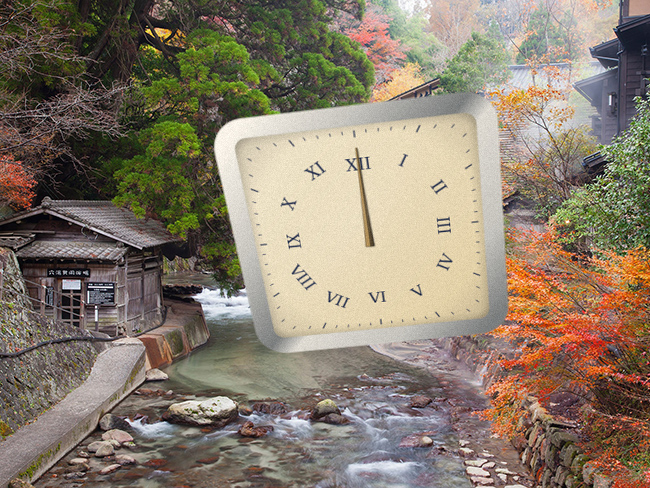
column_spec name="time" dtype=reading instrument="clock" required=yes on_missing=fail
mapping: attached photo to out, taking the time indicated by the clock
12:00
